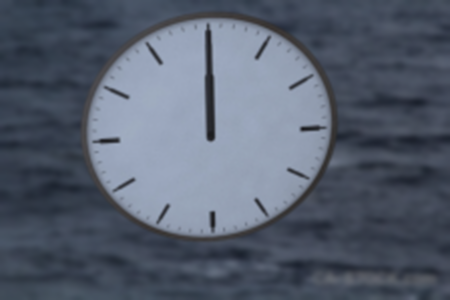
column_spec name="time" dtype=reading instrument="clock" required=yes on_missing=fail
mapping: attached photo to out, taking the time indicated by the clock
12:00
